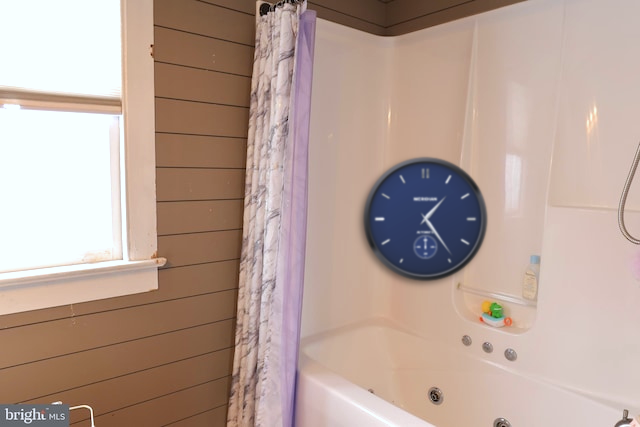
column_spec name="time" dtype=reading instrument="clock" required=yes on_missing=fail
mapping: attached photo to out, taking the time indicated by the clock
1:24
